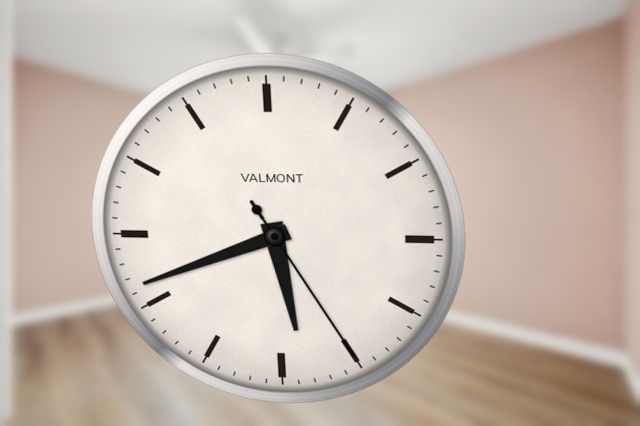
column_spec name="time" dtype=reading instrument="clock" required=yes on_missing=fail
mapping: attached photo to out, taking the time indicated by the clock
5:41:25
